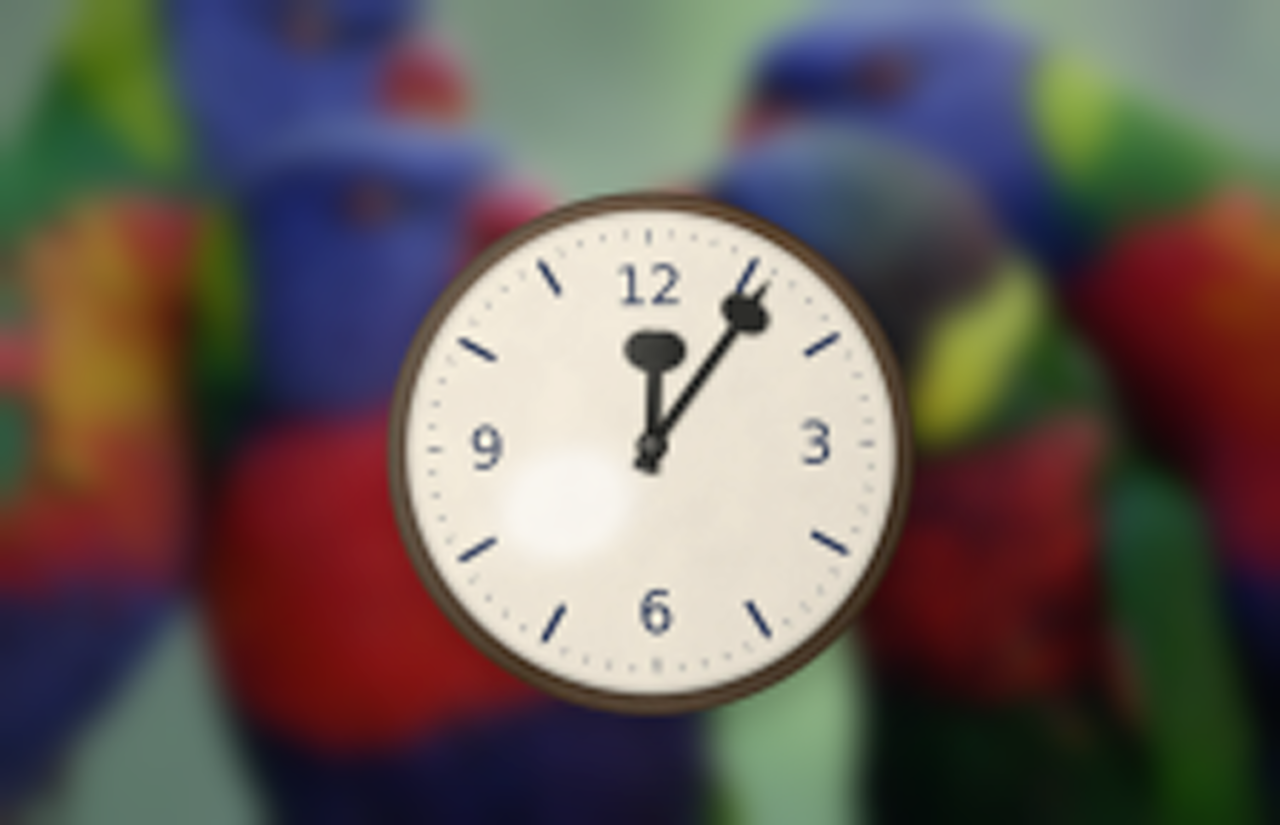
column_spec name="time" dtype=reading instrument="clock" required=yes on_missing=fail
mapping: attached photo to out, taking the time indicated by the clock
12:06
